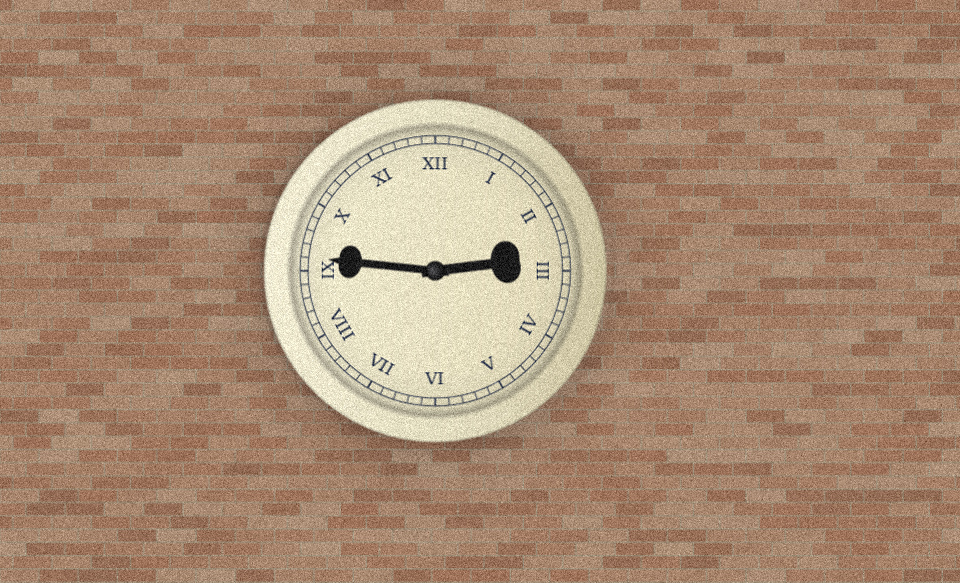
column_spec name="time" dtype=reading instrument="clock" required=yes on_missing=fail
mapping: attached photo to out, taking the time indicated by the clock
2:46
